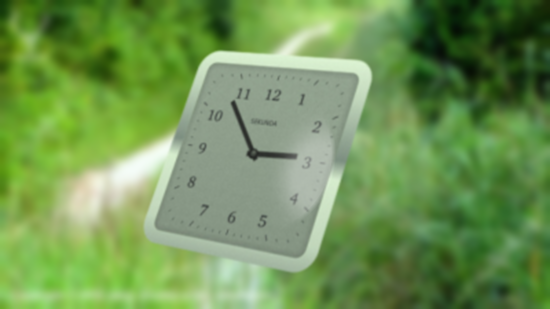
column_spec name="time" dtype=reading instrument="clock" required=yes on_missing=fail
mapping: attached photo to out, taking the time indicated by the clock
2:53
